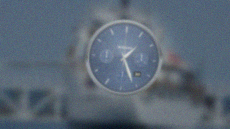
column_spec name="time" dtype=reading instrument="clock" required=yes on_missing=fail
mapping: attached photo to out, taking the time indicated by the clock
1:26
